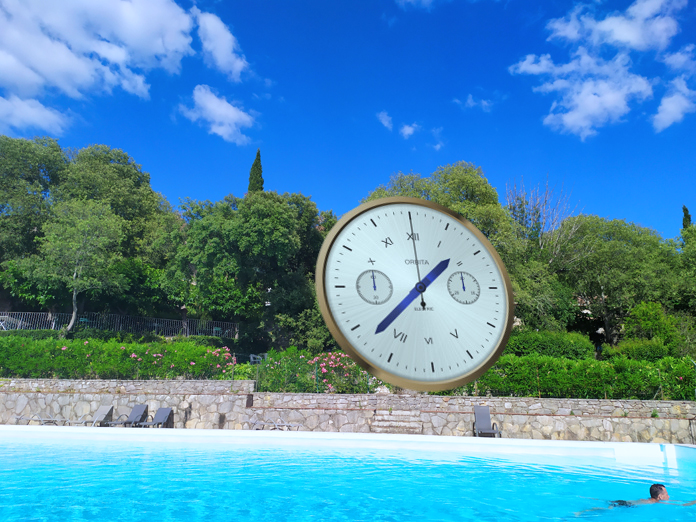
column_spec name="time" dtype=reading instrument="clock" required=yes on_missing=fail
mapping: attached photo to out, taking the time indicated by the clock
1:38
